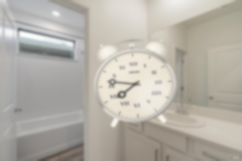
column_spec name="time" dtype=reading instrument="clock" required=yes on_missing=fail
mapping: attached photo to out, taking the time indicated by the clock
7:47
